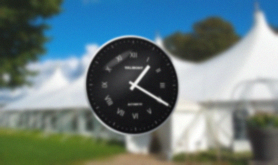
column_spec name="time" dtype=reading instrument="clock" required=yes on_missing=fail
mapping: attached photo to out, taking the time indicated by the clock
1:20
